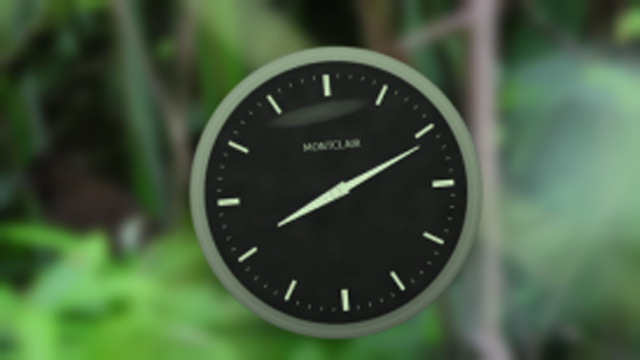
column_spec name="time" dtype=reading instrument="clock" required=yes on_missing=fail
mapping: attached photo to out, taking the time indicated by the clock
8:11
